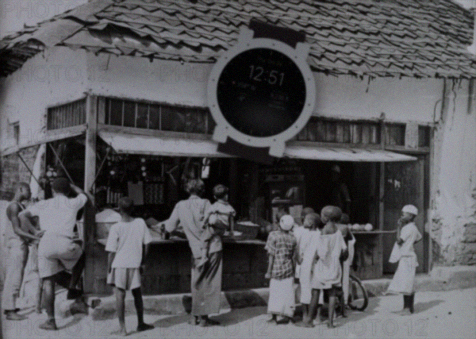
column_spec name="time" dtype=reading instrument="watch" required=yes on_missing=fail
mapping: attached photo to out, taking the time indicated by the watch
12:51
